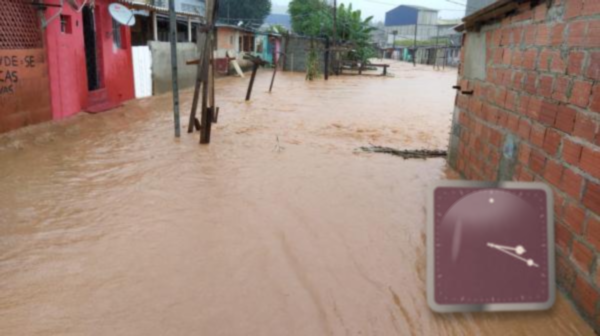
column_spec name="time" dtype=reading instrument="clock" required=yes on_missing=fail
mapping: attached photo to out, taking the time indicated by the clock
3:19
